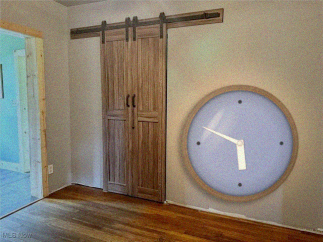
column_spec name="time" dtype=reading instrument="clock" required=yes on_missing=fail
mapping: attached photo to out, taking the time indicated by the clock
5:49
